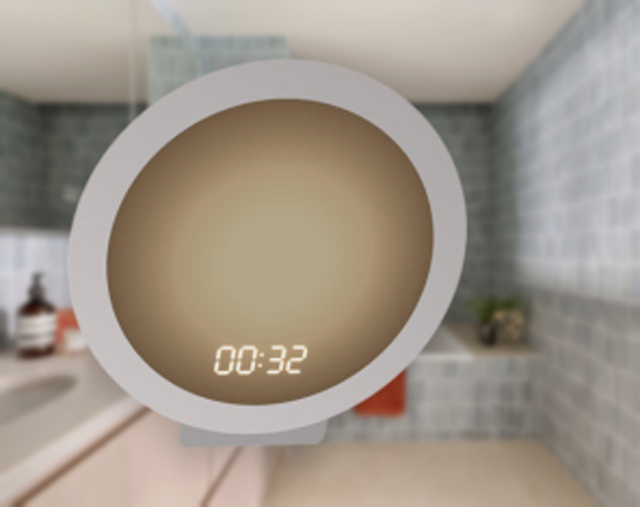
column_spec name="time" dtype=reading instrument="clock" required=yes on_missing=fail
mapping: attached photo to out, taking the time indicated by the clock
0:32
